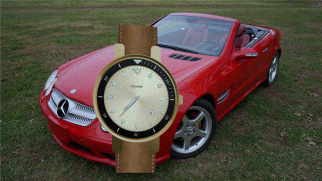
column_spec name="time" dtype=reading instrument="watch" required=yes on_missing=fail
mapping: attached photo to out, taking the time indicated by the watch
7:37
